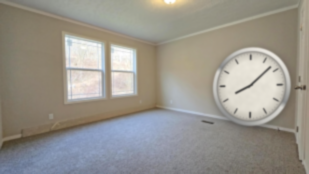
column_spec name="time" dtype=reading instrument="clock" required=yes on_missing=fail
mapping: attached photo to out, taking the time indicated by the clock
8:08
